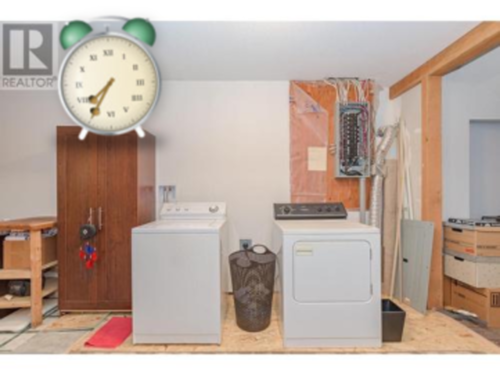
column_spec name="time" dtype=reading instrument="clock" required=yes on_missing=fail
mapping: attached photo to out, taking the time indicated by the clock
7:35
